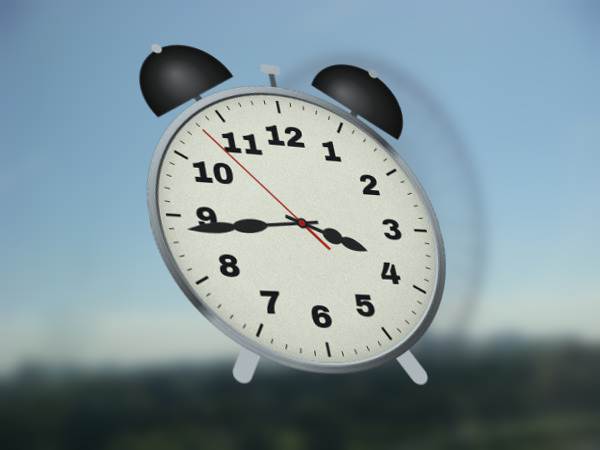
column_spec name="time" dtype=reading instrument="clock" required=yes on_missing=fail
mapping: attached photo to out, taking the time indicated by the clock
3:43:53
